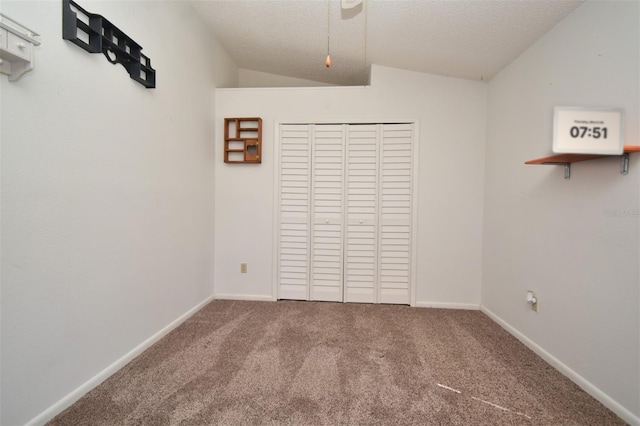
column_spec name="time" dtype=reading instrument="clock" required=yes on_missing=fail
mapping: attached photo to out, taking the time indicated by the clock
7:51
